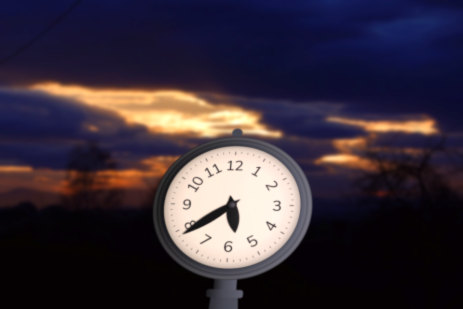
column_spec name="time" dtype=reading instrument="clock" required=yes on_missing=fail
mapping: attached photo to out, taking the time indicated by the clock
5:39
